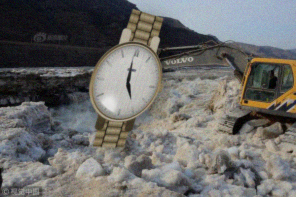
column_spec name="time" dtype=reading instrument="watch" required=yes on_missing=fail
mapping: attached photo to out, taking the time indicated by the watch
4:59
